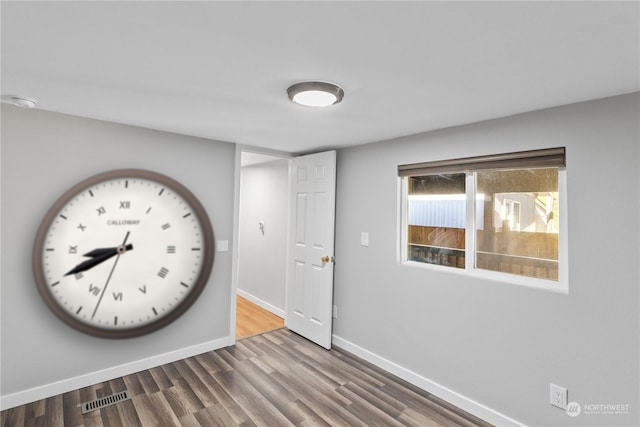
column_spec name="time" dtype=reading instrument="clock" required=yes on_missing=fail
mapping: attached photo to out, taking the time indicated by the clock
8:40:33
